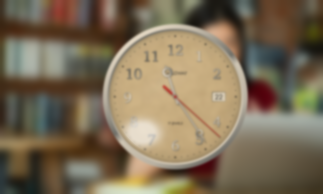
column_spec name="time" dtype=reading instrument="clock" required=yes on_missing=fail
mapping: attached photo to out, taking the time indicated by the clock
11:24:22
